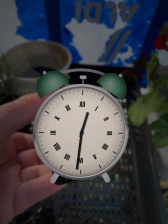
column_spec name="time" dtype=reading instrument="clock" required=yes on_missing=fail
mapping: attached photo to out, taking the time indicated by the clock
12:31
